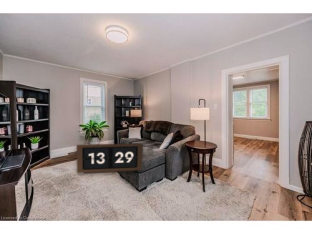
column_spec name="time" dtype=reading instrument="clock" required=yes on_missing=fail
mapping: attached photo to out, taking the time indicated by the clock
13:29
